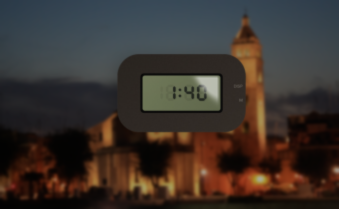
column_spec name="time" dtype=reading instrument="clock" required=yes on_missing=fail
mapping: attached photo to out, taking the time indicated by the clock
1:40
